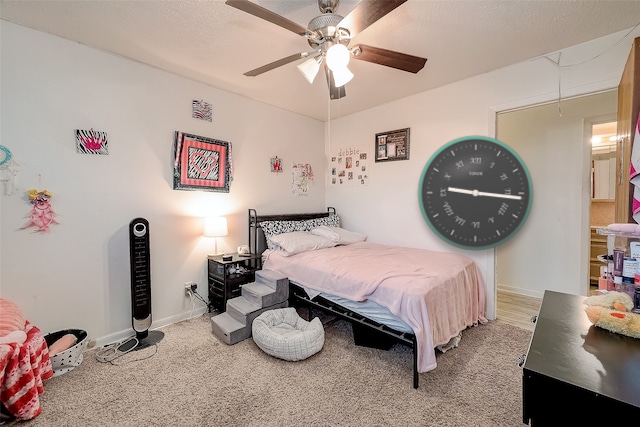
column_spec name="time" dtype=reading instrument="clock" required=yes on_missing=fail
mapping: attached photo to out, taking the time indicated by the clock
9:16
